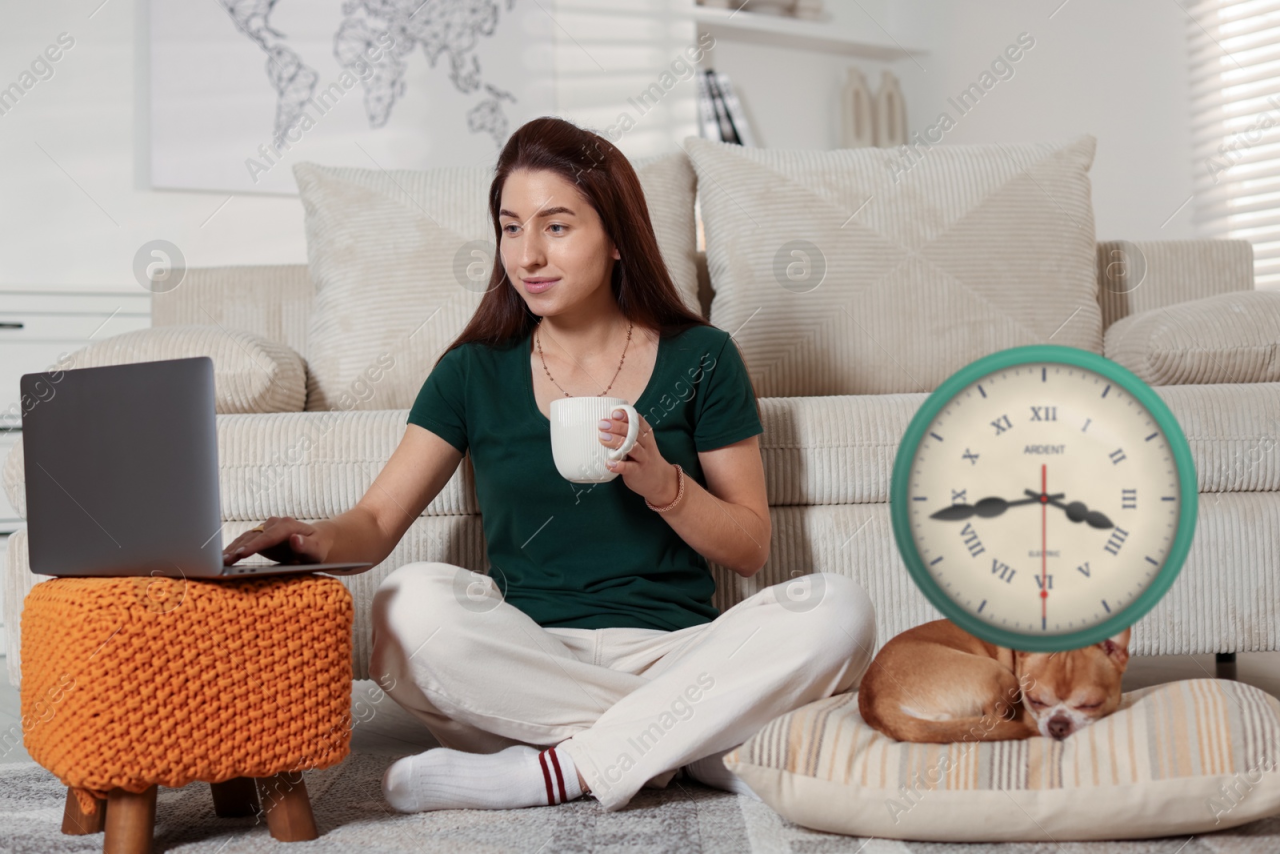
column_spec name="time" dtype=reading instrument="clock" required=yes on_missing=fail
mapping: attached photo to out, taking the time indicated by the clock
3:43:30
